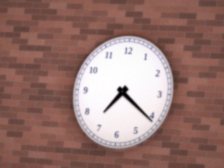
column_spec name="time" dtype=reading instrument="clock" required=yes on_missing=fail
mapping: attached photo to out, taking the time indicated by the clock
7:21
